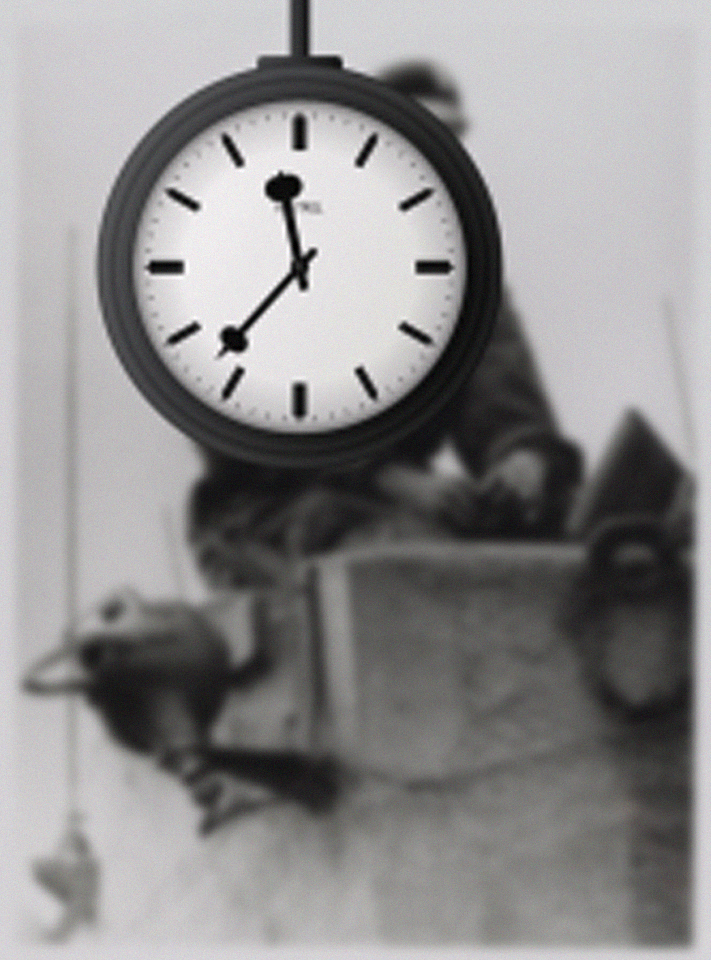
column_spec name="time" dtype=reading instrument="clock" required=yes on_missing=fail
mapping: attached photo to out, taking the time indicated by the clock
11:37
